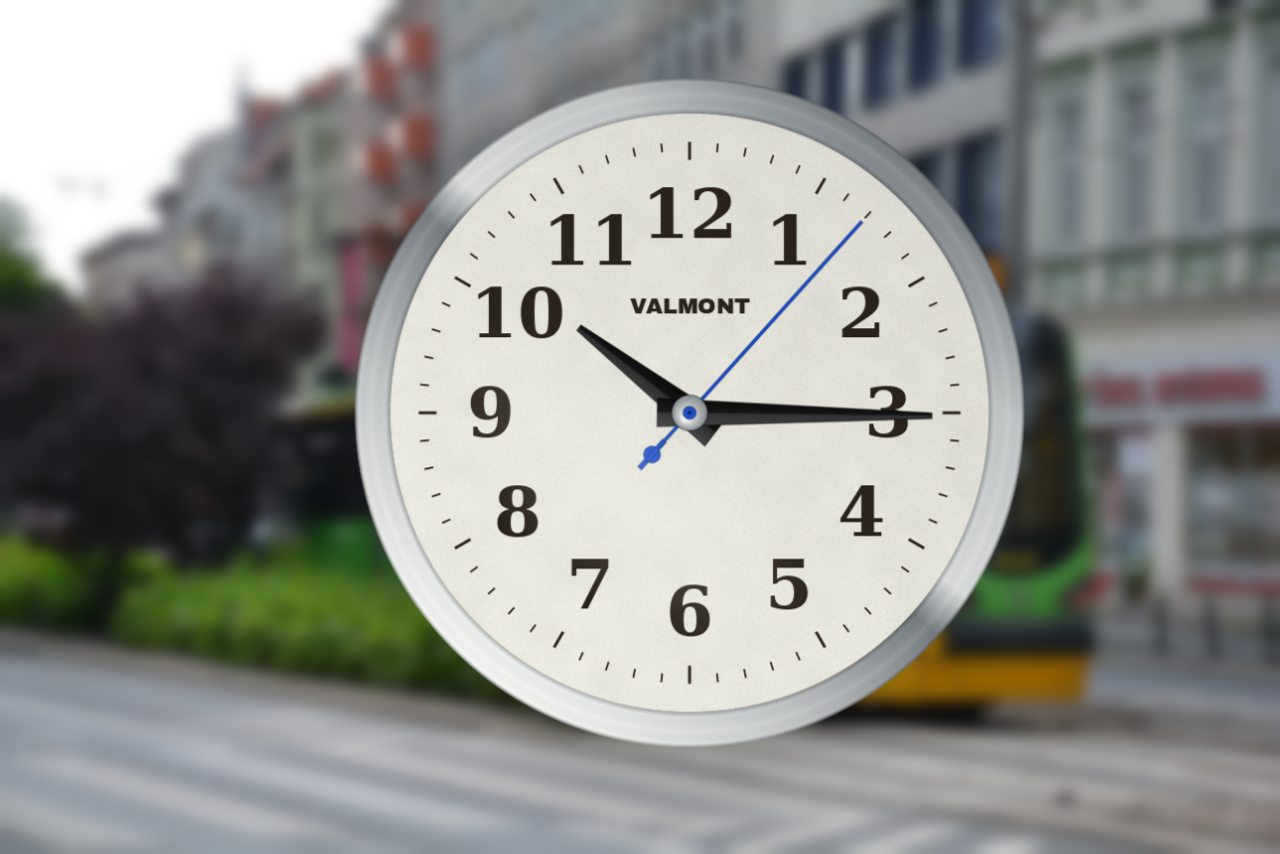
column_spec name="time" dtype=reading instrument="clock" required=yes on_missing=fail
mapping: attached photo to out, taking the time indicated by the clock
10:15:07
